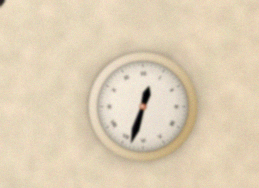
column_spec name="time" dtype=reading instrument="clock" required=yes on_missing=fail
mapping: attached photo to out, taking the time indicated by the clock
12:33
